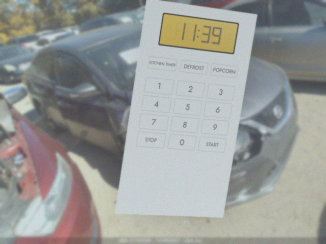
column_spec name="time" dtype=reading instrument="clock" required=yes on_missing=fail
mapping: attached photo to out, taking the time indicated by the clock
11:39
